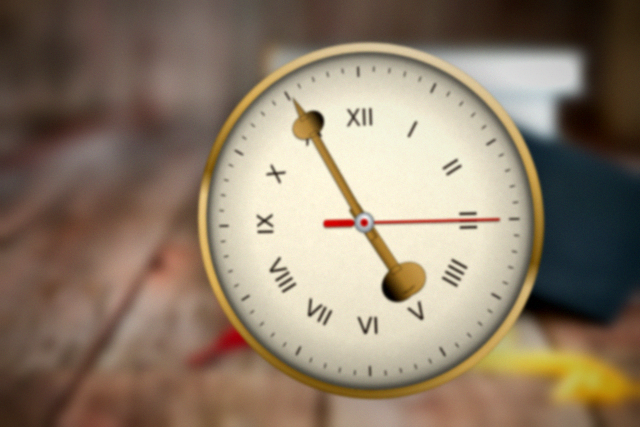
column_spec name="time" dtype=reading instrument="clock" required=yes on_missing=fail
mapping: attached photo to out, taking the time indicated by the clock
4:55:15
